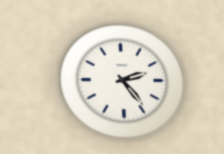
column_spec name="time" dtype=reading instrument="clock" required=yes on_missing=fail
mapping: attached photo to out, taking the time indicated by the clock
2:24
